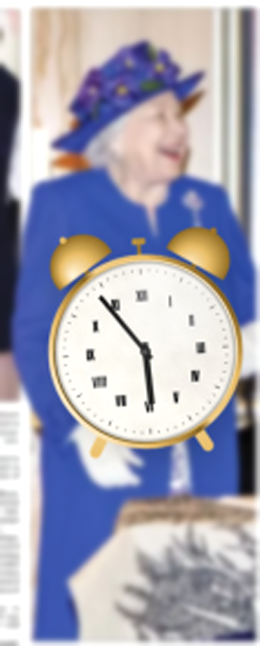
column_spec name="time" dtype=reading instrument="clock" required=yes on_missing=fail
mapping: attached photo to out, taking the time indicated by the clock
5:54
